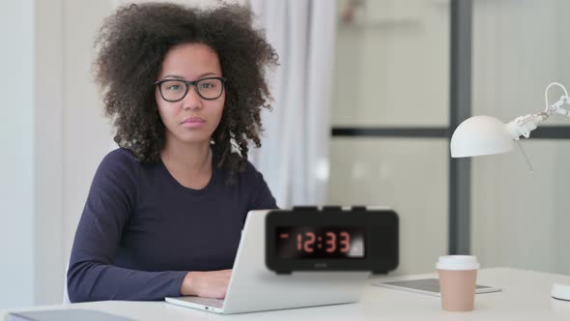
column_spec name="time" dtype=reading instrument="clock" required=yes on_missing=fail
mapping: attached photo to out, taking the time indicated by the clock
12:33
